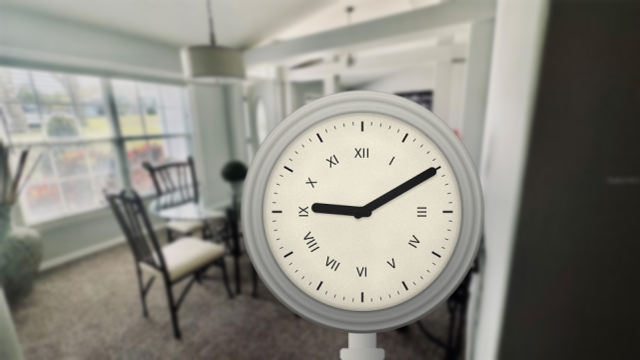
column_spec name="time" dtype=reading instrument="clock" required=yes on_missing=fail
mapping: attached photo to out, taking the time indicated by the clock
9:10
